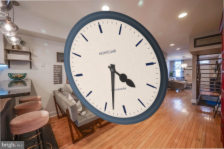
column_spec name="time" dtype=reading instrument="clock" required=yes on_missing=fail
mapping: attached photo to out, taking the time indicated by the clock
4:33
